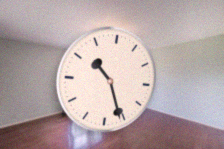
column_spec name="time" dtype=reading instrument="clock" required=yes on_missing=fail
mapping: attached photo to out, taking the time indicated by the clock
10:26
